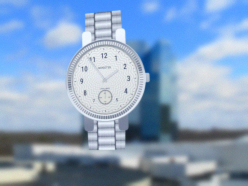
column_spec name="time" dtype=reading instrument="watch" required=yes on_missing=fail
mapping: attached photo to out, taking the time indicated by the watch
1:54
